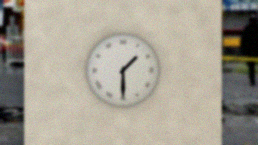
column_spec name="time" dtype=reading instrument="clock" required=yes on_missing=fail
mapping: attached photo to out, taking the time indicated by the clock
1:30
